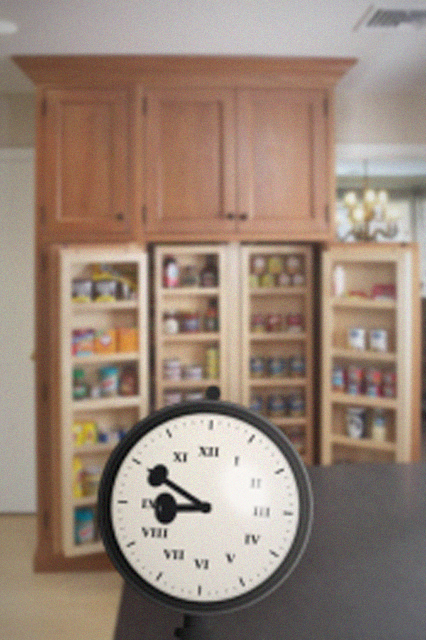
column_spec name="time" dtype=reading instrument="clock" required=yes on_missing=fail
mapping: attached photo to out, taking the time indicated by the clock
8:50
